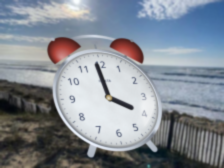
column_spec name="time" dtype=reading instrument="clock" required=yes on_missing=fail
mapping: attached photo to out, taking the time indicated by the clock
3:59
